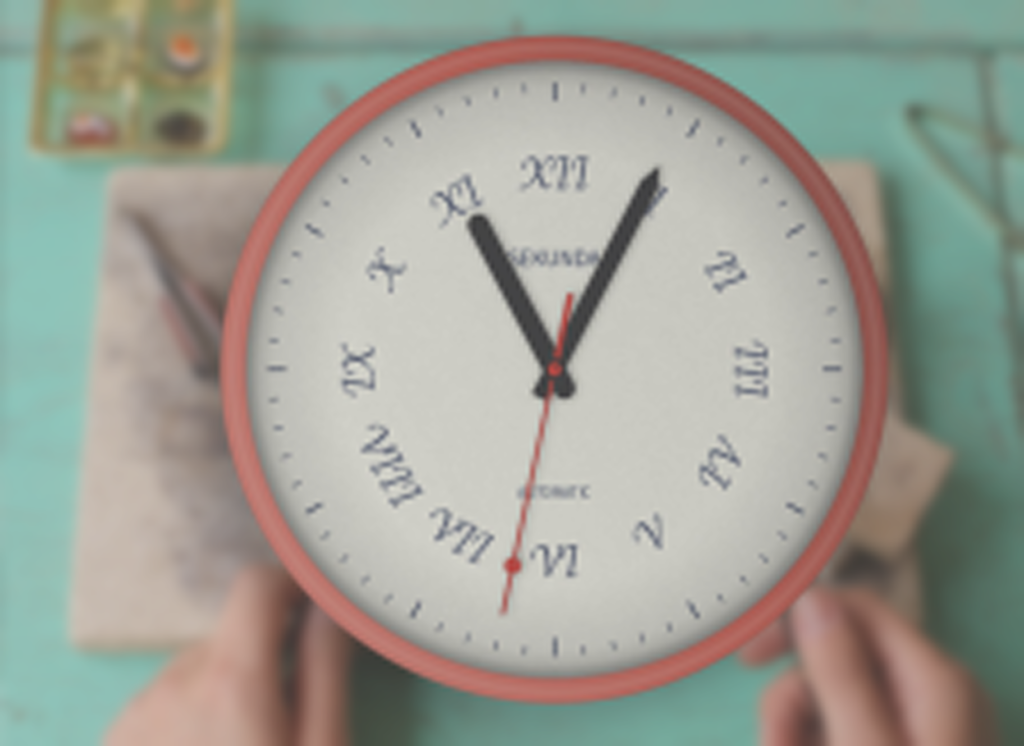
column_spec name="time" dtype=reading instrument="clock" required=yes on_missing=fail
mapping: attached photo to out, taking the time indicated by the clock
11:04:32
